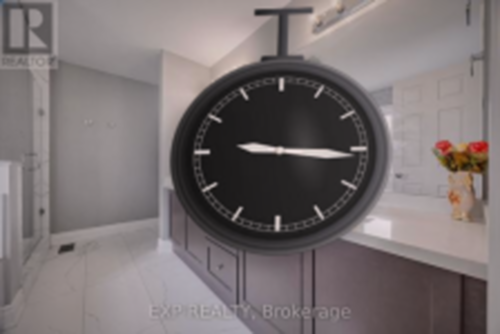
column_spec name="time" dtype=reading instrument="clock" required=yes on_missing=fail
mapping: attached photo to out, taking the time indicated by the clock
9:16
